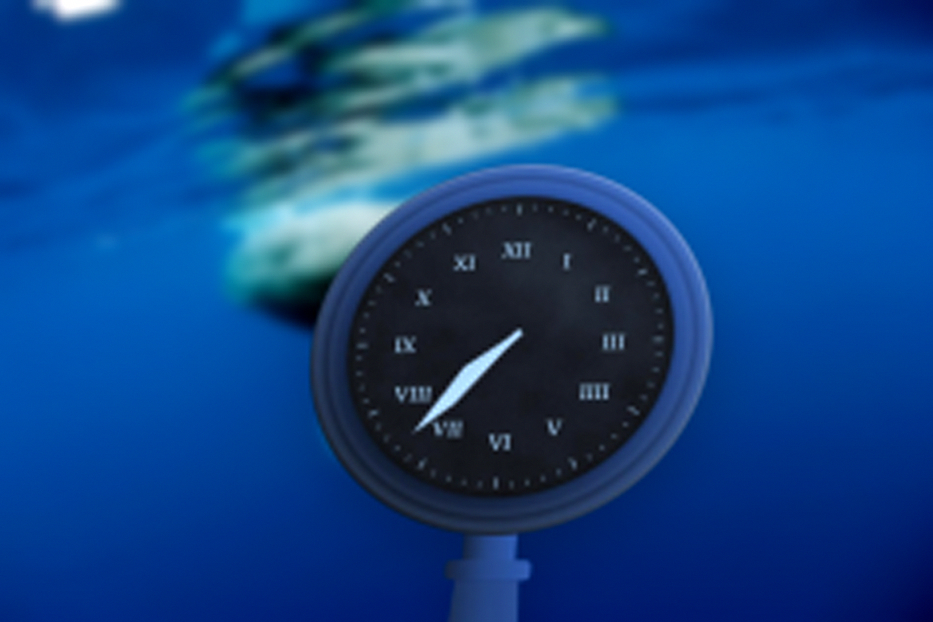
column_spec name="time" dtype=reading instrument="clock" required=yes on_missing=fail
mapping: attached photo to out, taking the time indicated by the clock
7:37
